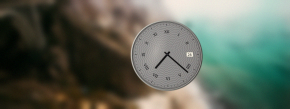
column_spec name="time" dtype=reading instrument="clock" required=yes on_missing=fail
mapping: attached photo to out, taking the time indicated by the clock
7:22
